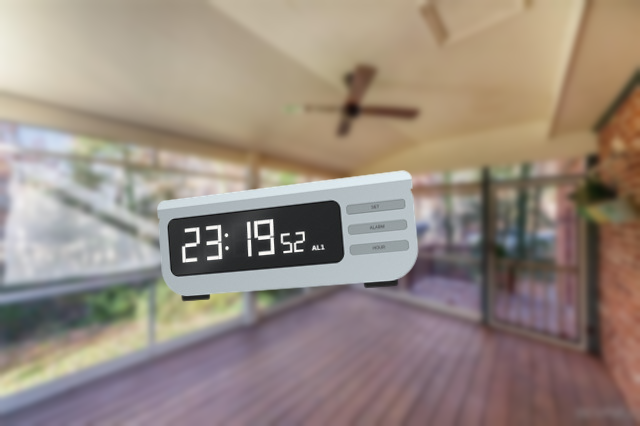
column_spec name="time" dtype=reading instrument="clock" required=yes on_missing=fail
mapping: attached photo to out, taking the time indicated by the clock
23:19:52
